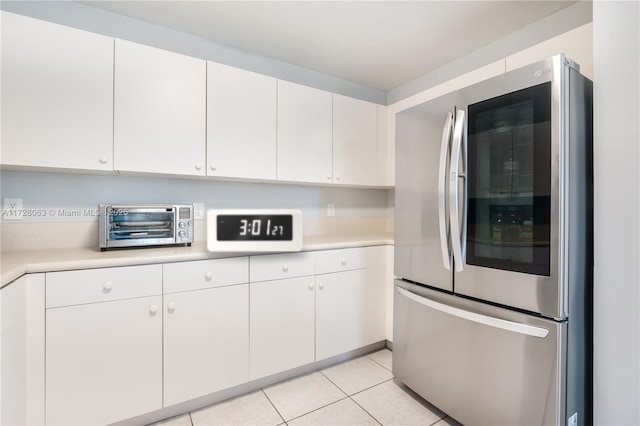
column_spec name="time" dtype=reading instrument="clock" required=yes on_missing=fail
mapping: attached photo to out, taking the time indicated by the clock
3:01
